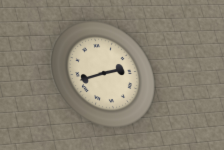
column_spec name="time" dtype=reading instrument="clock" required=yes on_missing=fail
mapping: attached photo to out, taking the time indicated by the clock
2:43
